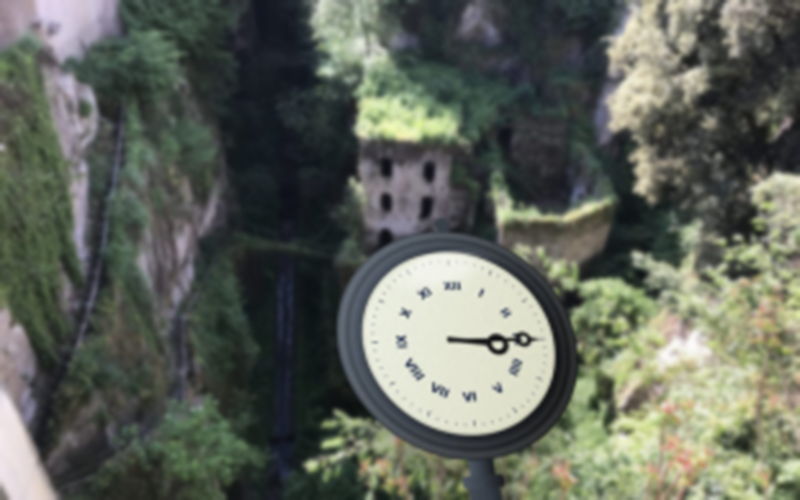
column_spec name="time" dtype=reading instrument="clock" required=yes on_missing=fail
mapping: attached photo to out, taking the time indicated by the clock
3:15
